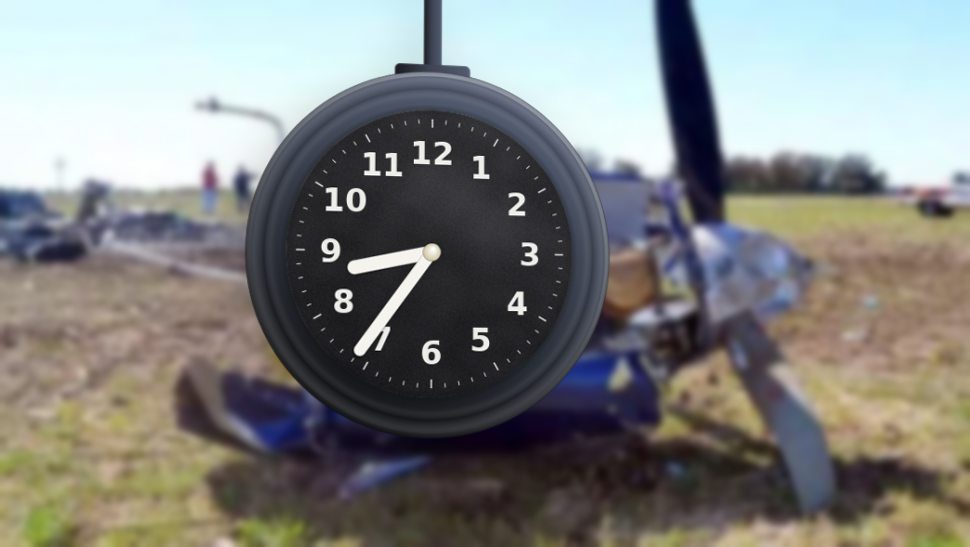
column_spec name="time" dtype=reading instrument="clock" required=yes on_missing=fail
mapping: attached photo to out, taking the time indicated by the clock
8:36
